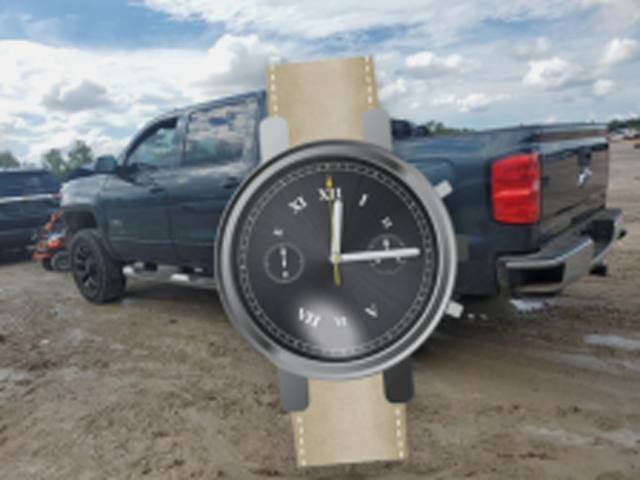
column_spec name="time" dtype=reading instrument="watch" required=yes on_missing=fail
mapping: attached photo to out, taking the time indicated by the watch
12:15
